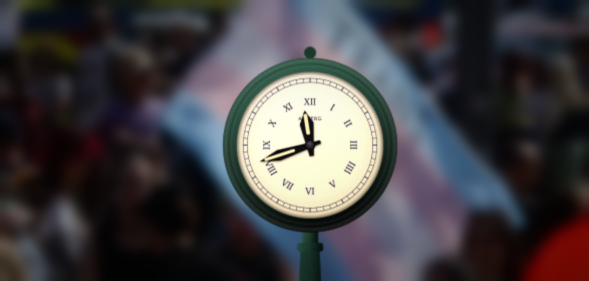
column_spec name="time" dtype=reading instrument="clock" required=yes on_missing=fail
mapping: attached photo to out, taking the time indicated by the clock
11:42
